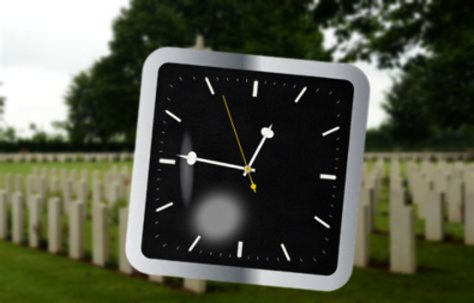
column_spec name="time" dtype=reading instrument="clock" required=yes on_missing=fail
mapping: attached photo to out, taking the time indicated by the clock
12:45:56
